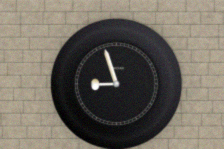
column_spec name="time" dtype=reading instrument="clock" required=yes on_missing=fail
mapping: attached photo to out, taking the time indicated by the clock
8:57
